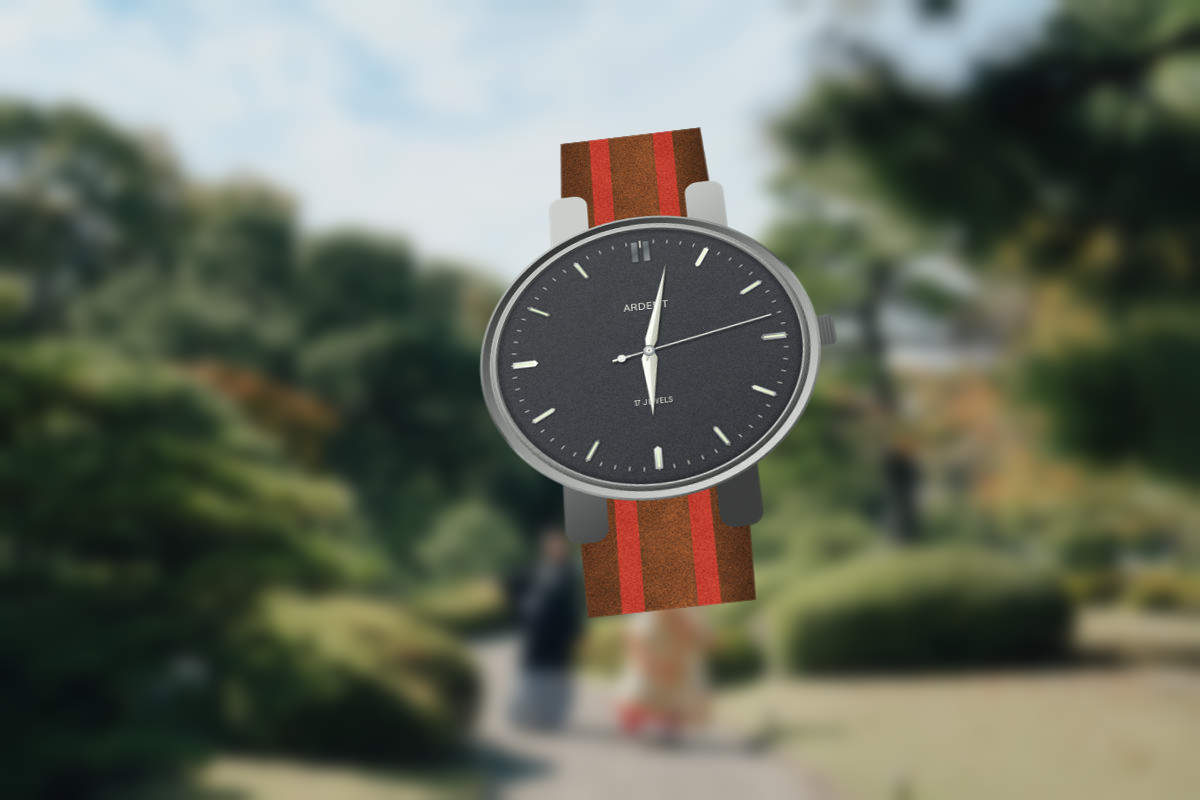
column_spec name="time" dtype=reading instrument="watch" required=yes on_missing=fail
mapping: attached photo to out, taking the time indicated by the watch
6:02:13
